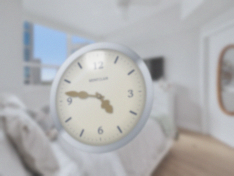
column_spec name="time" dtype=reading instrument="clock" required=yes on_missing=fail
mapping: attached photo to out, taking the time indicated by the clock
4:47
